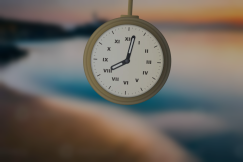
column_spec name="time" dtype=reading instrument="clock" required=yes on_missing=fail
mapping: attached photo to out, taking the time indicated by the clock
8:02
